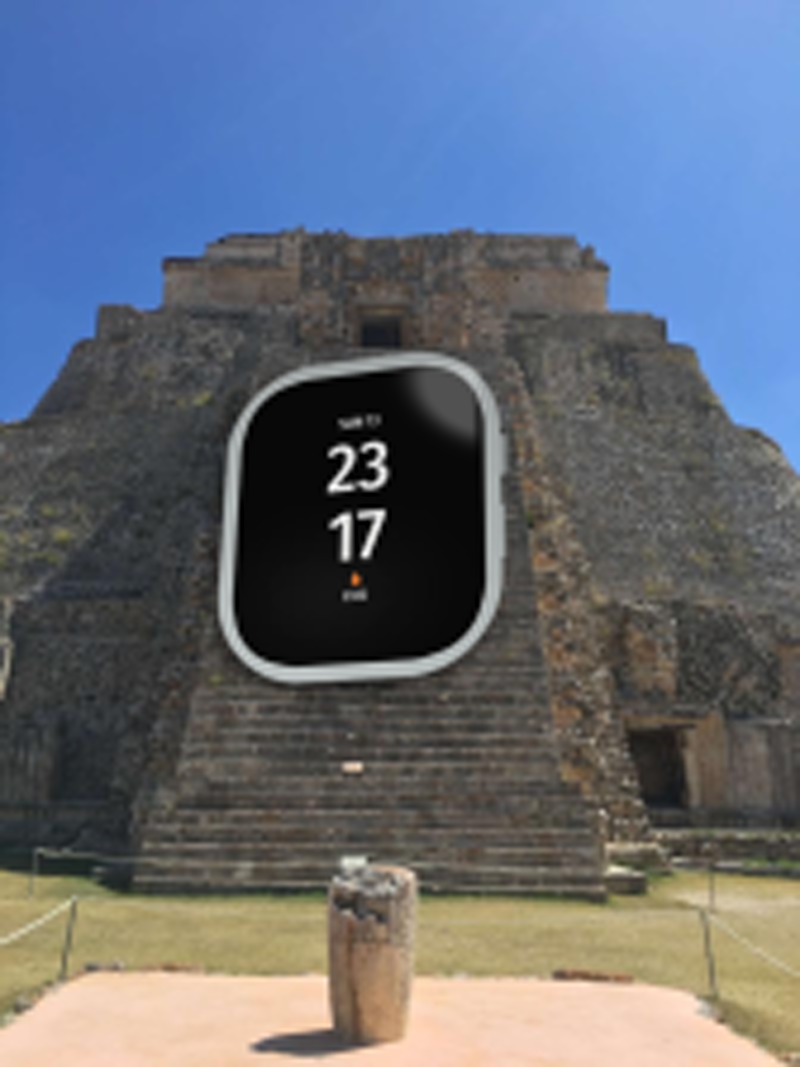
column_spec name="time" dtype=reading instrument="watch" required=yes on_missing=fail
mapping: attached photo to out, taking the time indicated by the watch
23:17
